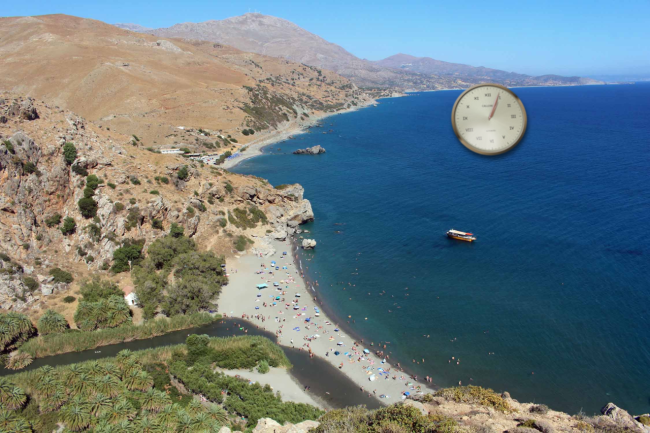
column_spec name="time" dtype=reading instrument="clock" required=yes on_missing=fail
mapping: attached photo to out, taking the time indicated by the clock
1:04
